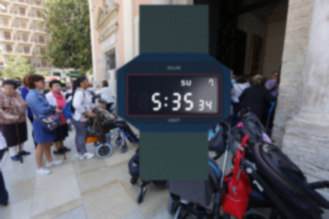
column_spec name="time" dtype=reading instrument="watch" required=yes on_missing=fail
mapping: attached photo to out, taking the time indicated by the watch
5:35:34
